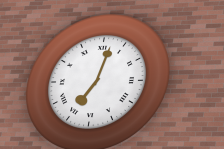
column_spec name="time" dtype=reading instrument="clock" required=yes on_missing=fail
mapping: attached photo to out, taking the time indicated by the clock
7:02
